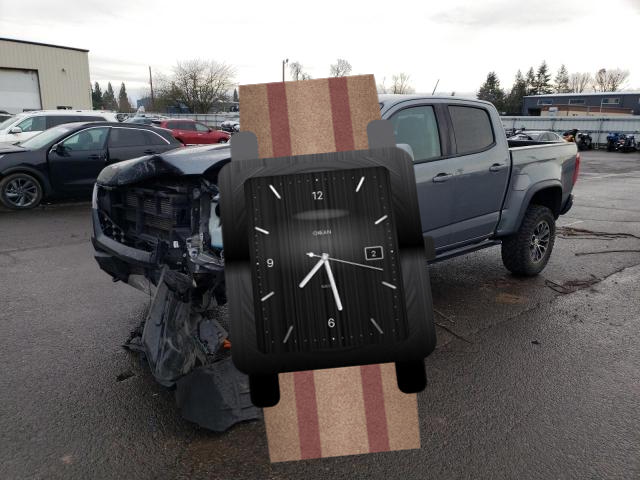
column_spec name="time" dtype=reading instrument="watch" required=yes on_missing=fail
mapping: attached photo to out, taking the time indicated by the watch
7:28:18
